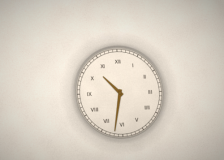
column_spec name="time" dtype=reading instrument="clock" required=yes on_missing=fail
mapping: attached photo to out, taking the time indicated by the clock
10:32
